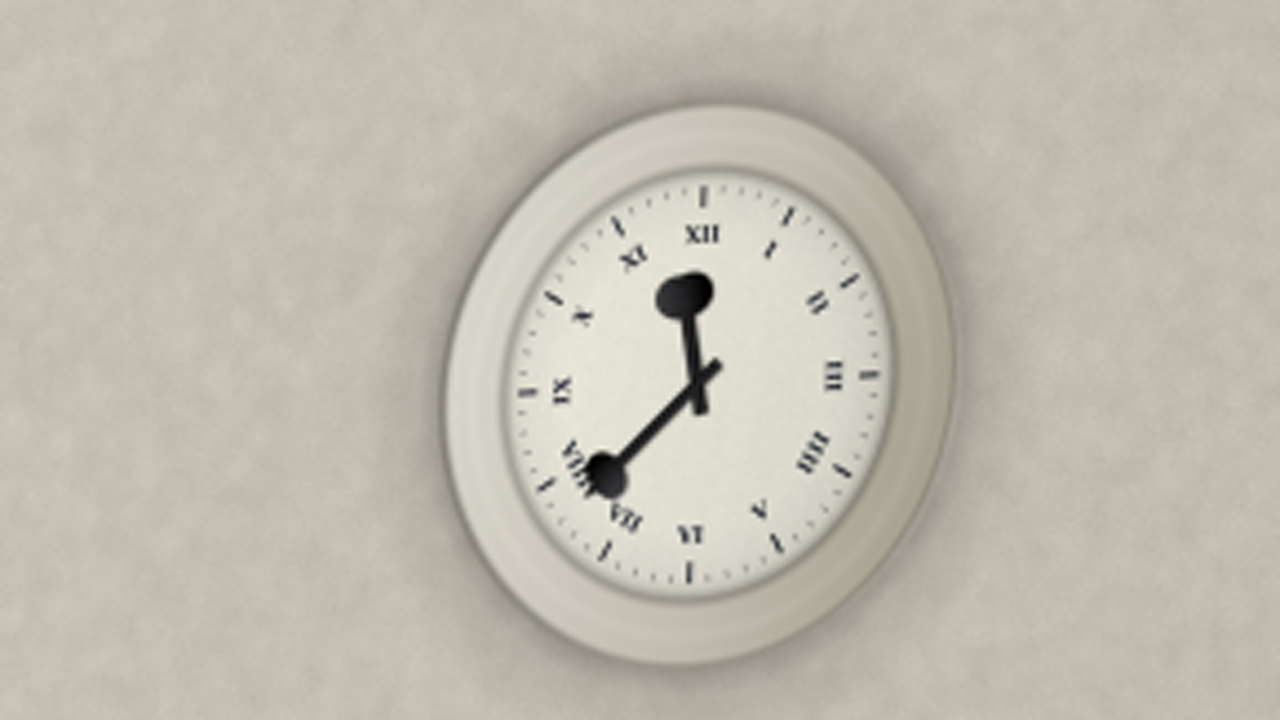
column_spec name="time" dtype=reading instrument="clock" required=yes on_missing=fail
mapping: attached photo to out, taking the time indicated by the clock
11:38
